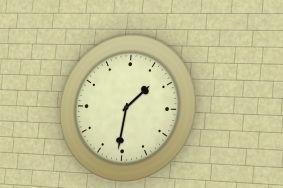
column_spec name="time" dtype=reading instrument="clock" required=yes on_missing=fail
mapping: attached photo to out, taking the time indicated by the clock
1:31
